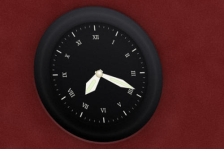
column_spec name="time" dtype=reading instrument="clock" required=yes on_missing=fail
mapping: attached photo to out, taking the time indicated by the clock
7:19
